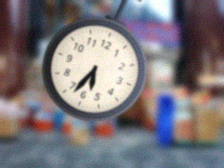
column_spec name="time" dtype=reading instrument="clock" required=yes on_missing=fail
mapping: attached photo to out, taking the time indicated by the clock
5:33
